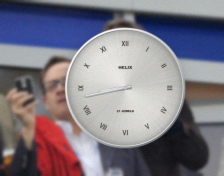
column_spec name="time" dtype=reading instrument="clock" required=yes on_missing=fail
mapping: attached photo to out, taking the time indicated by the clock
8:43
